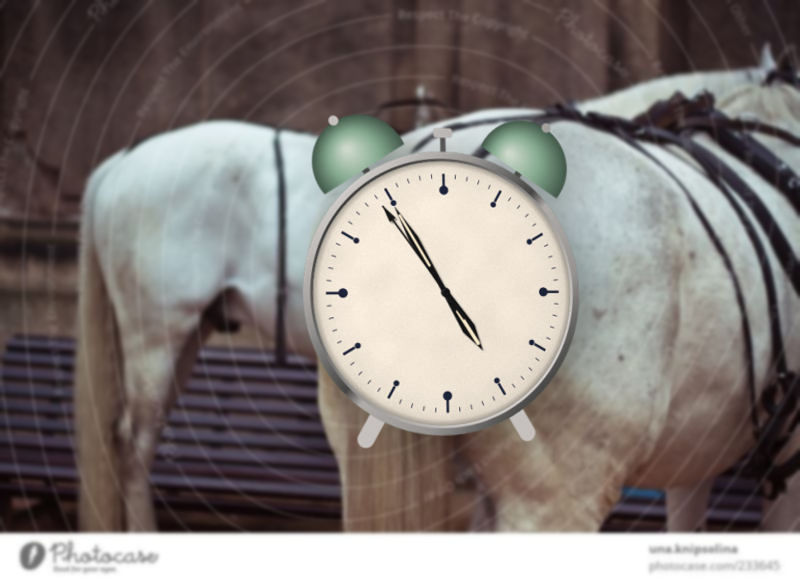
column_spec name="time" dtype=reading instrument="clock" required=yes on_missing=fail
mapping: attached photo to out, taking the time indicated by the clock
4:54:54
